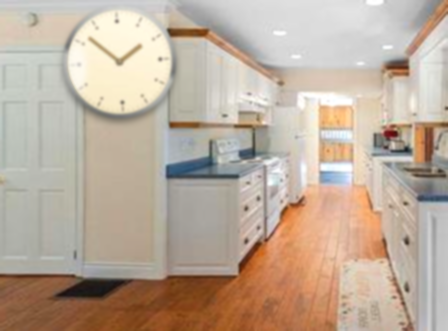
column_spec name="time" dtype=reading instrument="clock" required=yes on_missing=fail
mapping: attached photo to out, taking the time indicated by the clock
1:52
